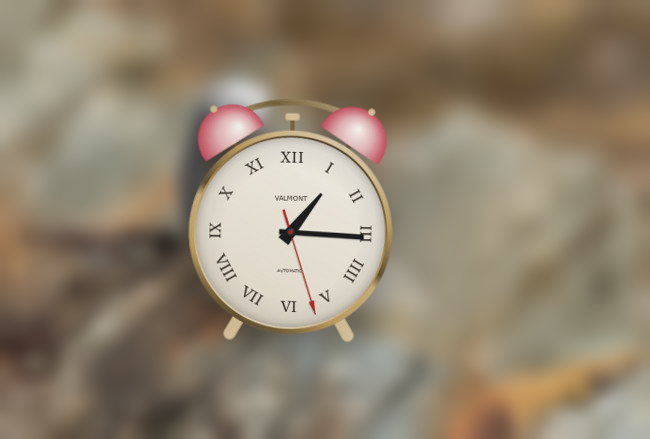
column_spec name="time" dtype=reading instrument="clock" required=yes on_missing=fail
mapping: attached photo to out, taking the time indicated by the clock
1:15:27
